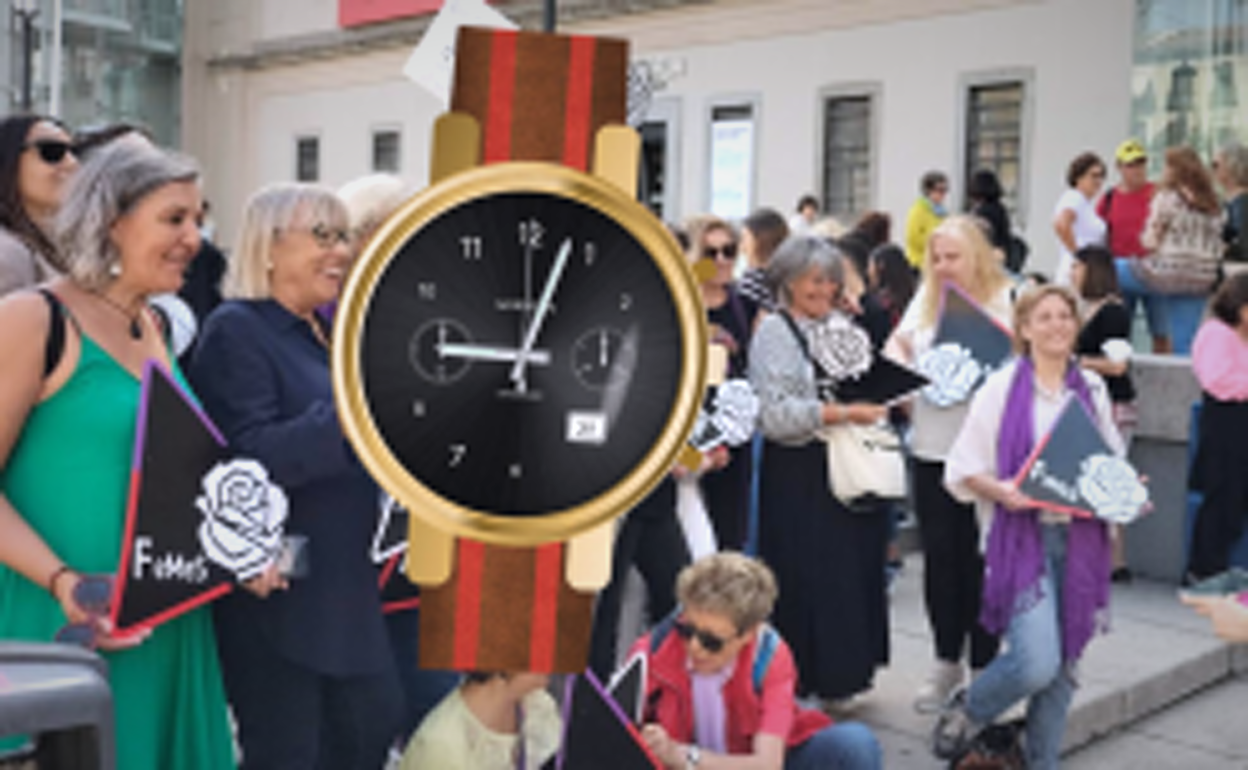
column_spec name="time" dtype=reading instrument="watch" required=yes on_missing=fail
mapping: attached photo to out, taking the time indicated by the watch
9:03
